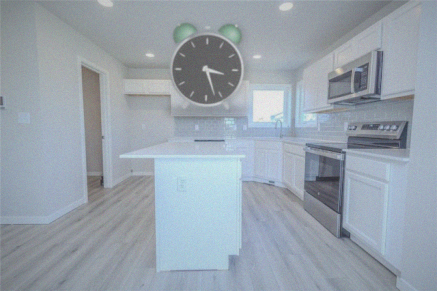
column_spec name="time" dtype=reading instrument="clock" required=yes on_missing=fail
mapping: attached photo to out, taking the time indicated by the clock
3:27
